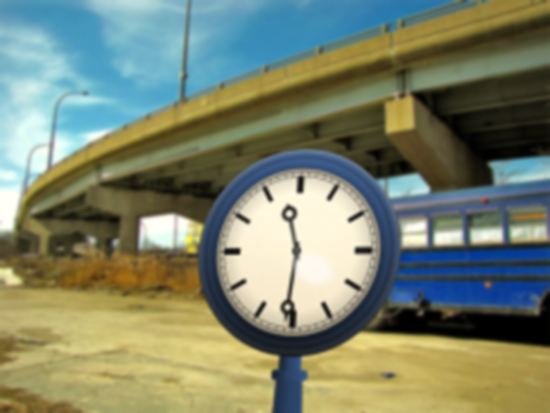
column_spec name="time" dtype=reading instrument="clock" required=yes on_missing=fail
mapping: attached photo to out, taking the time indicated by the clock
11:31
